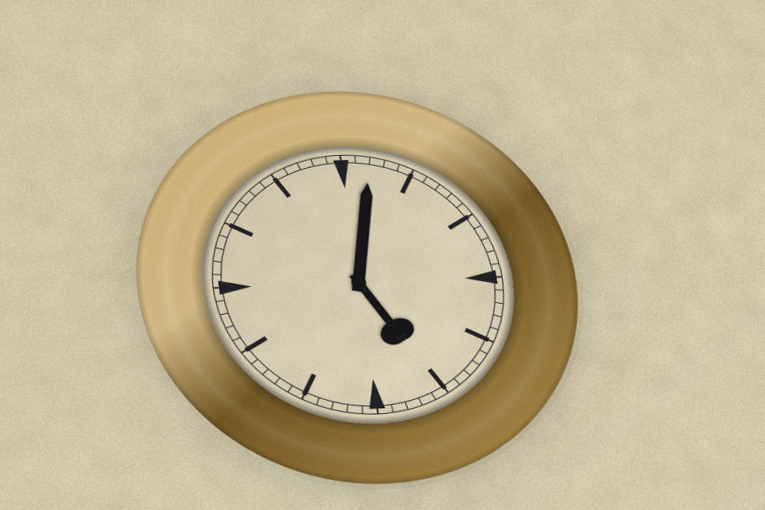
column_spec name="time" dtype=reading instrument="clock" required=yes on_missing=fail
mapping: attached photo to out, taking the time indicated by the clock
5:02
